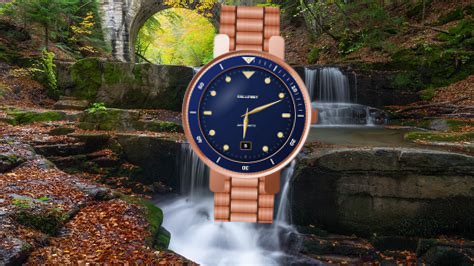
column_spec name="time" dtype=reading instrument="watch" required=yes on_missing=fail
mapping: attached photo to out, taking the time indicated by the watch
6:11
